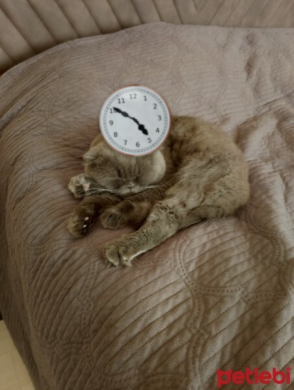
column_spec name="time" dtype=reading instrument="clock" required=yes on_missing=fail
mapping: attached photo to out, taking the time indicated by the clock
4:51
